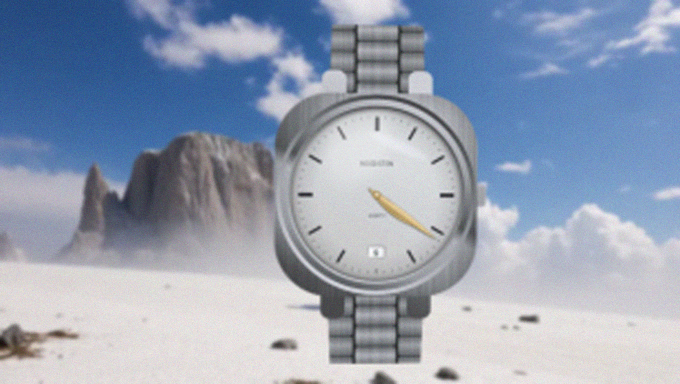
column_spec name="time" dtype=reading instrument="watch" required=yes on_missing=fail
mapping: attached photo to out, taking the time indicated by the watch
4:21
